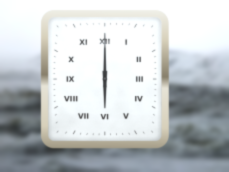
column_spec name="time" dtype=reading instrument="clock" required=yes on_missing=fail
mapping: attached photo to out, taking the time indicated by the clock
6:00
